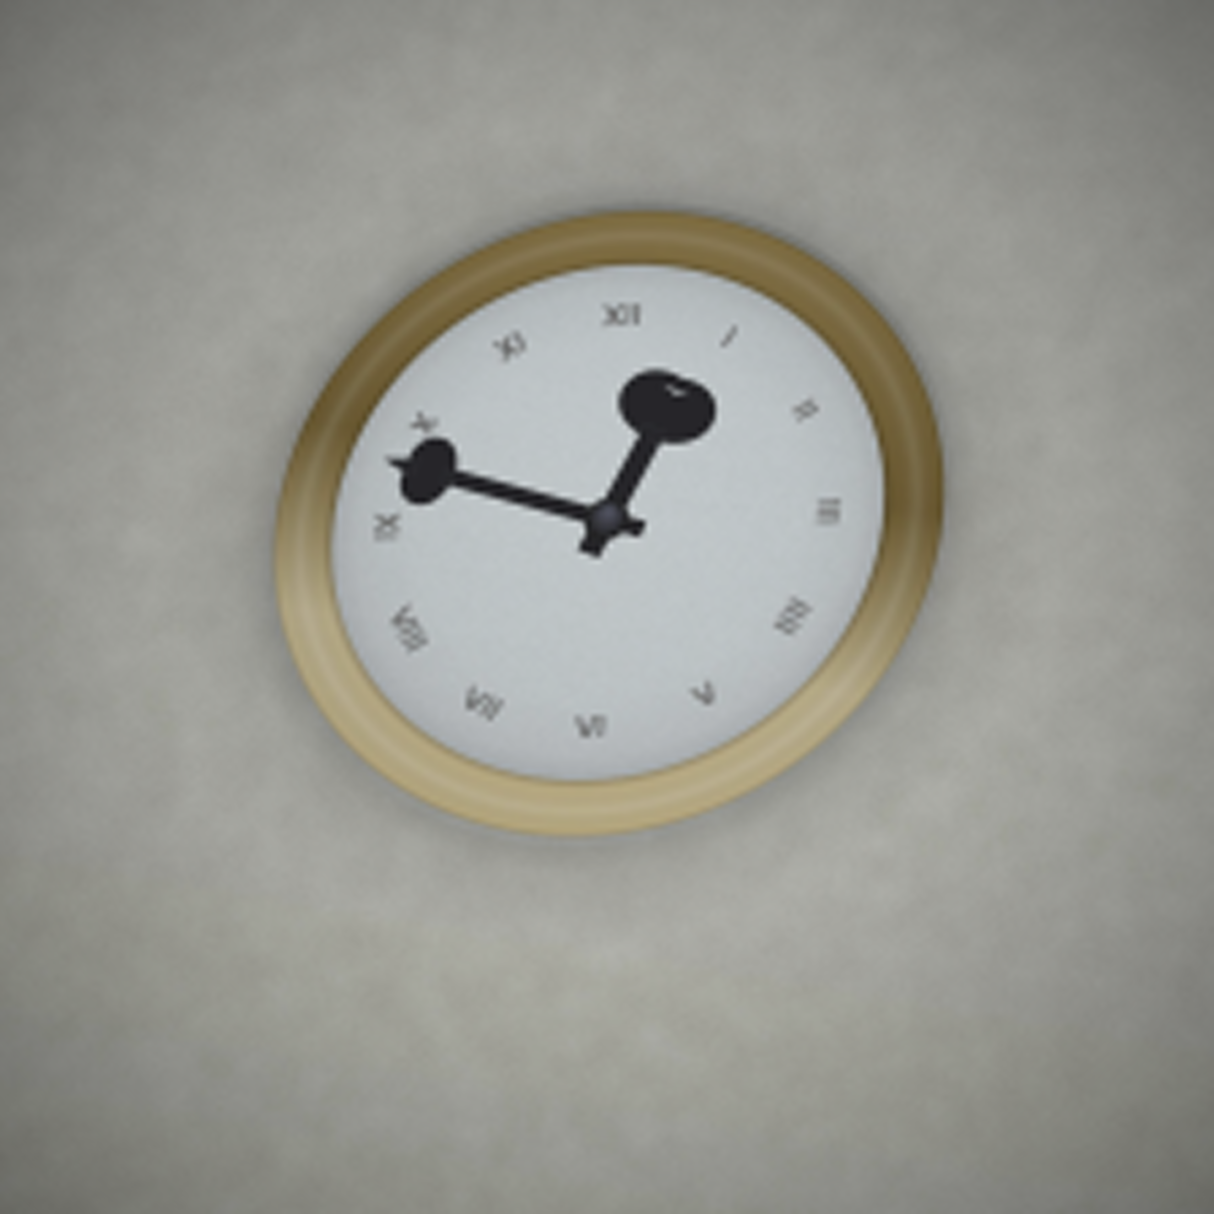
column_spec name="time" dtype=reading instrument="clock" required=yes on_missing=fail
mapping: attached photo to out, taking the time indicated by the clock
12:48
